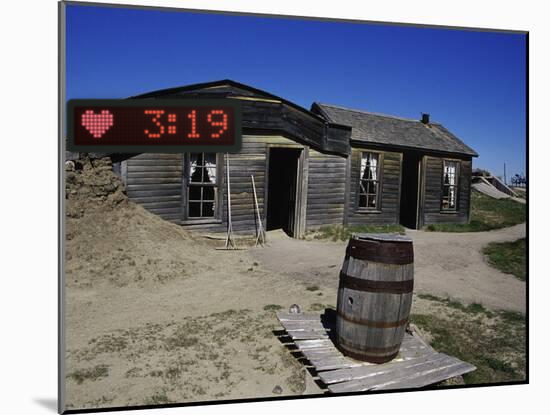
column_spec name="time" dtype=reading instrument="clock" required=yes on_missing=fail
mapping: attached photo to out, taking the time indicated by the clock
3:19
